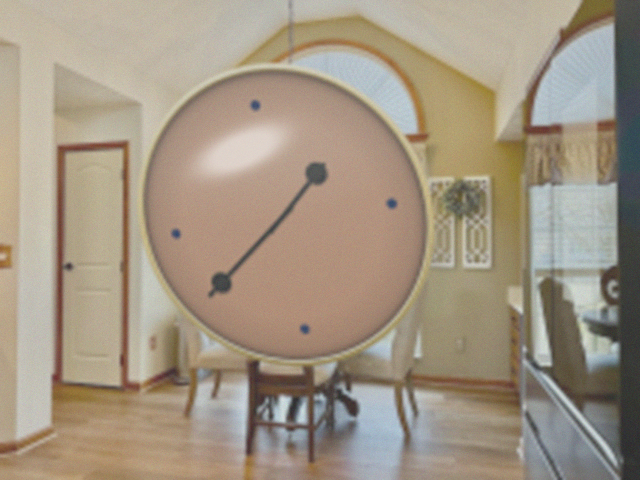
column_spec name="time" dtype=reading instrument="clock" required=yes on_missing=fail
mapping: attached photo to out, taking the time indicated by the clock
1:39
